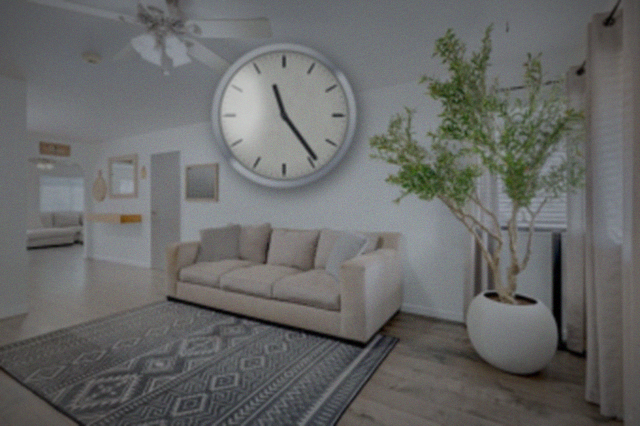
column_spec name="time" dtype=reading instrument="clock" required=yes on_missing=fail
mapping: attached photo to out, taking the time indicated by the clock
11:24
